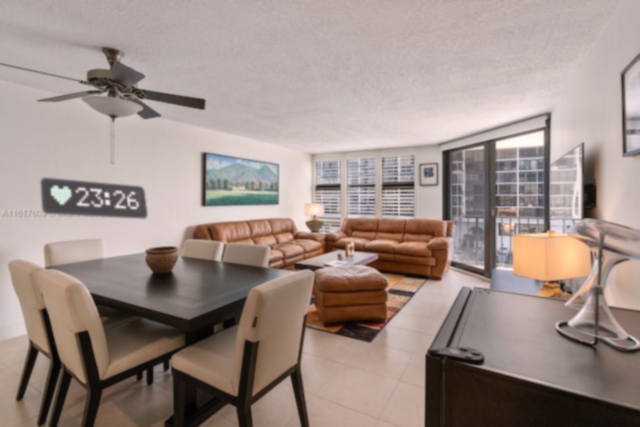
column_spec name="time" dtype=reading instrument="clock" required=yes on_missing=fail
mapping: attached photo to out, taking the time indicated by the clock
23:26
